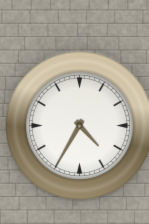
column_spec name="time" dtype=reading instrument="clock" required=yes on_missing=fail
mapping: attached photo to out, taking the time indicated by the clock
4:35
